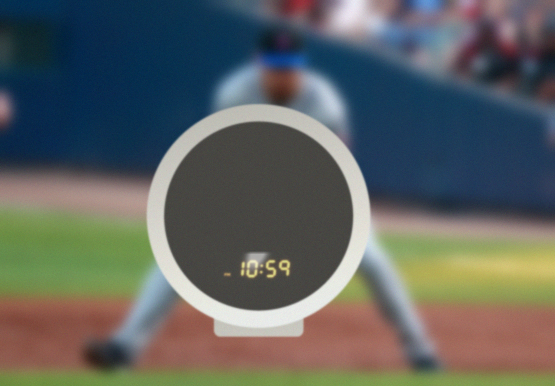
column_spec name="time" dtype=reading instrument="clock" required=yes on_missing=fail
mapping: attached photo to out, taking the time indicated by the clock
10:59
